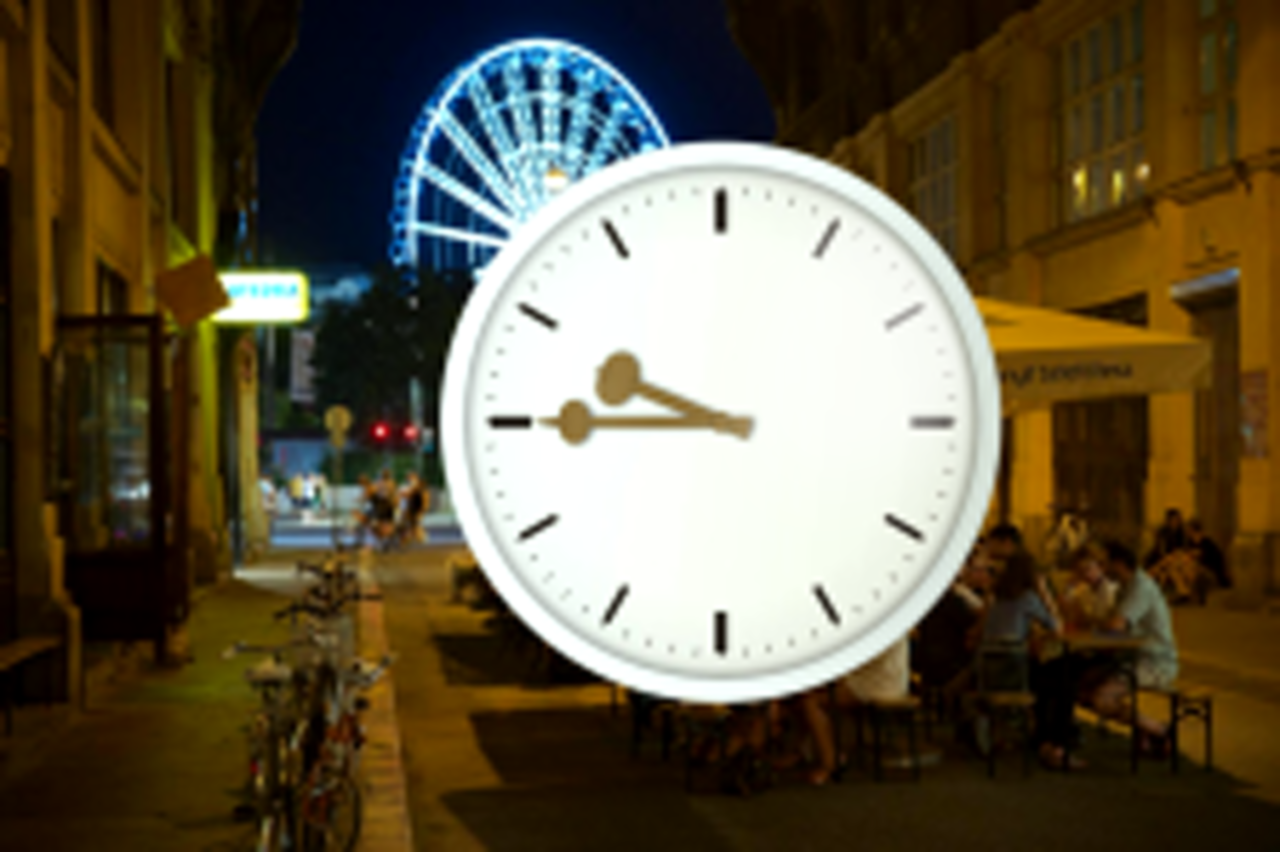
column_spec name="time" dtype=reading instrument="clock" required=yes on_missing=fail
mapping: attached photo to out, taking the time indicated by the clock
9:45
